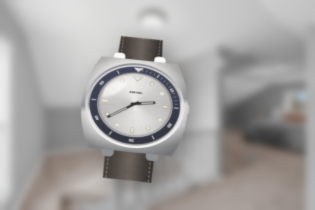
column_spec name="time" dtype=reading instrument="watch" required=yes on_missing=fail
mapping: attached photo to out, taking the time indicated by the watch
2:39
